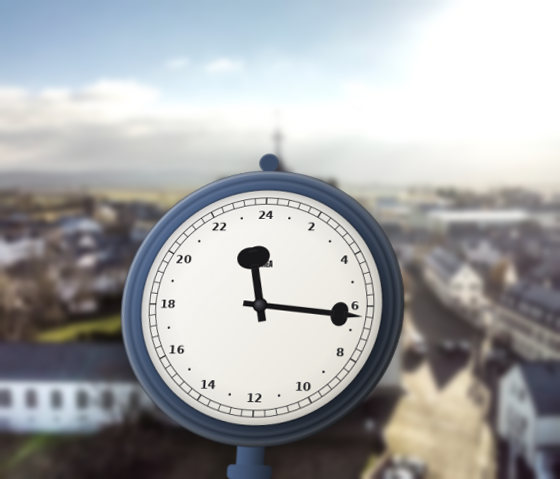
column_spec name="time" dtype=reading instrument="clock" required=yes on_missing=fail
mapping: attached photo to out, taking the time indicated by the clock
23:16
